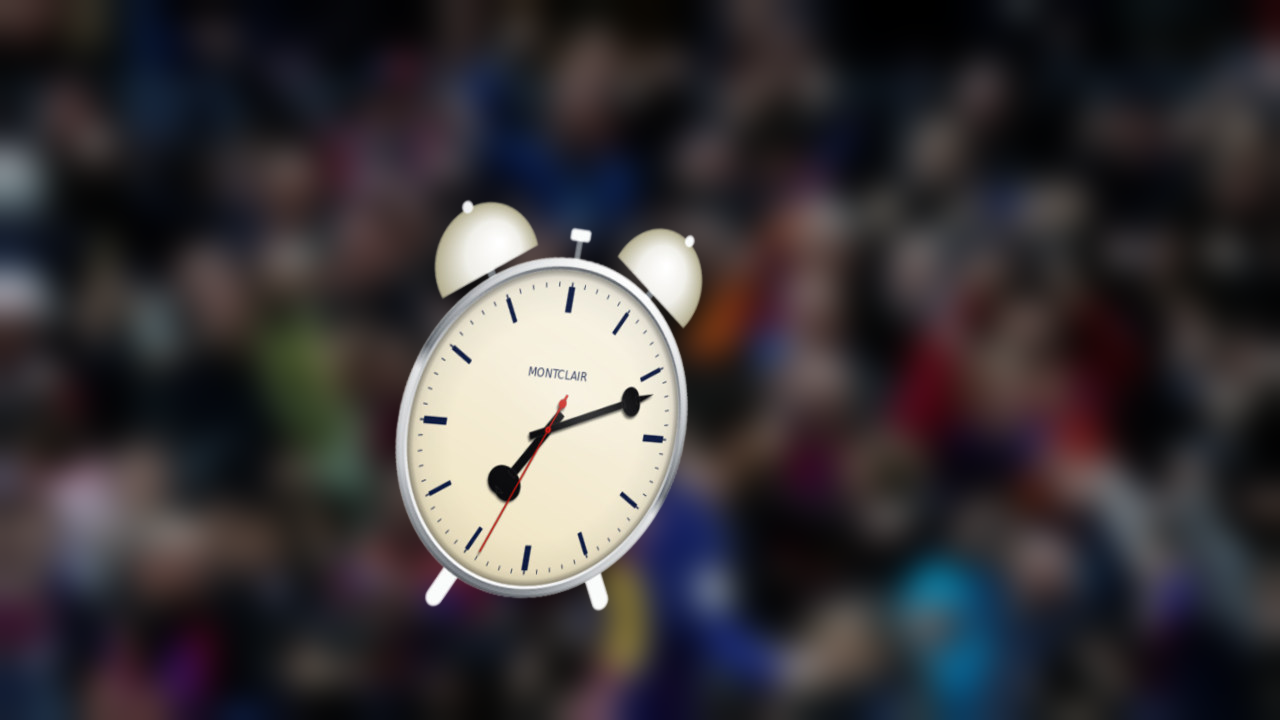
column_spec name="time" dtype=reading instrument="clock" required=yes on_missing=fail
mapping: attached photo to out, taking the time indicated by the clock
7:11:34
